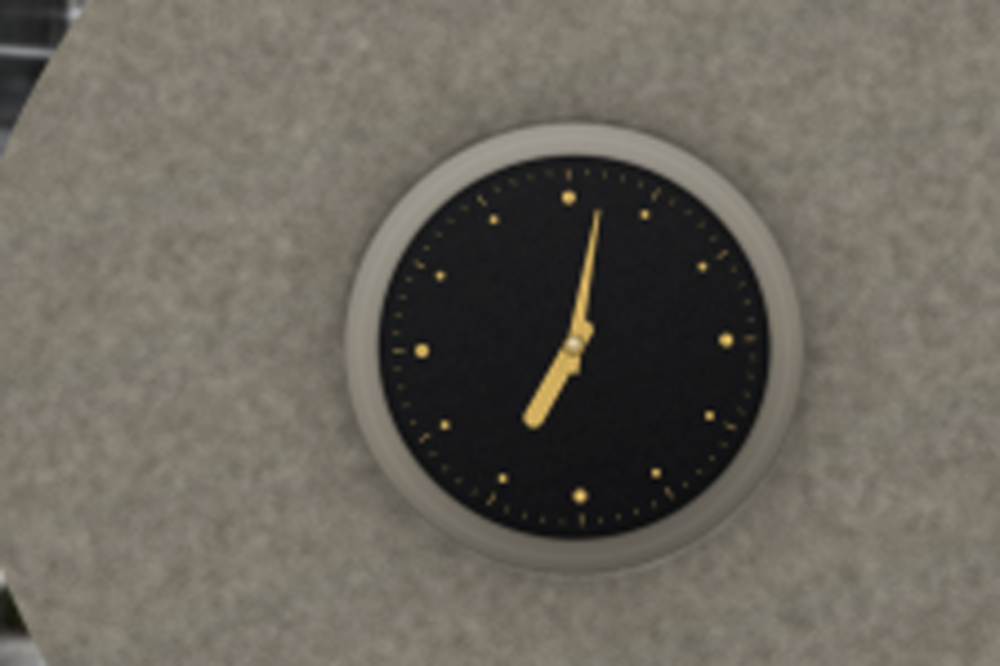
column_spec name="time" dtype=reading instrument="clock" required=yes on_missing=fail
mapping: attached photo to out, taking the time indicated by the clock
7:02
